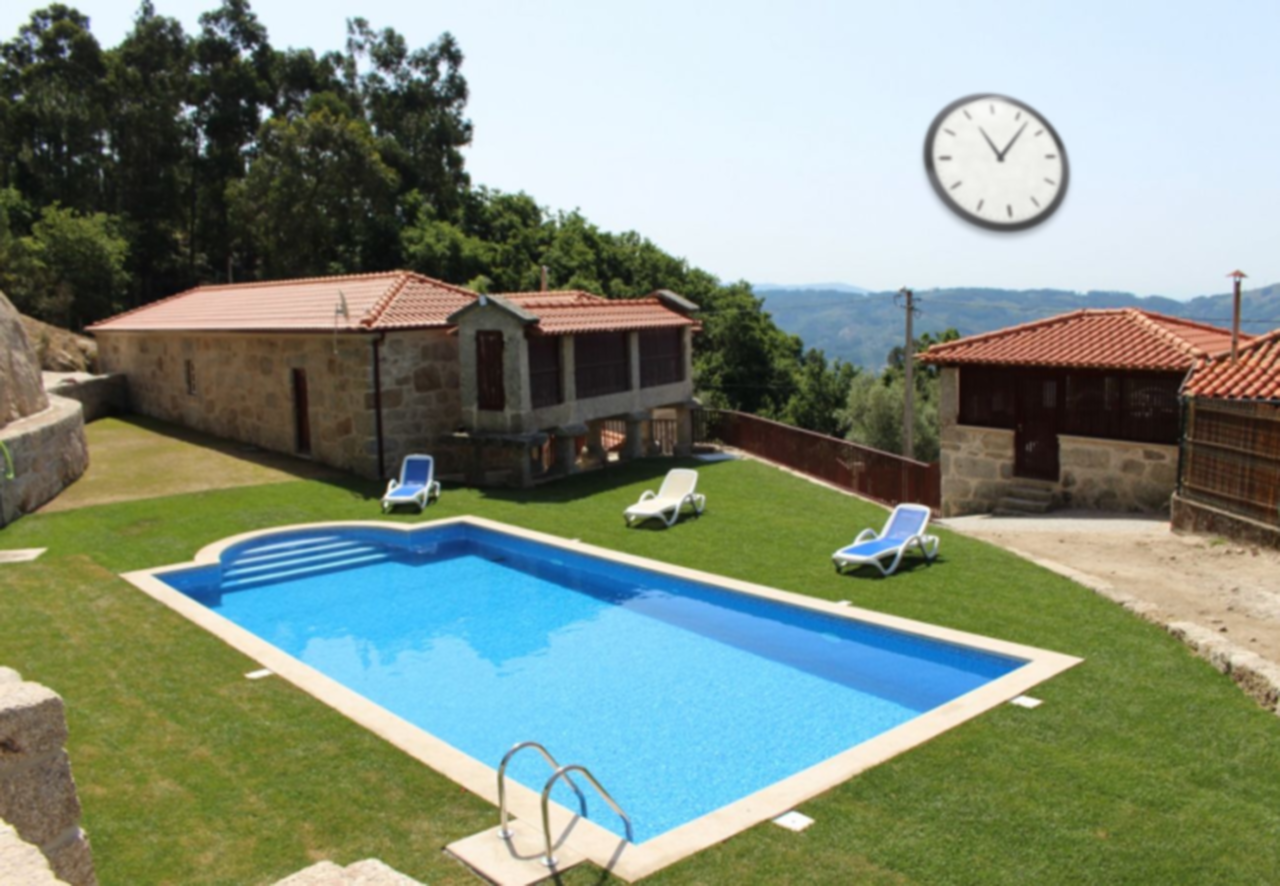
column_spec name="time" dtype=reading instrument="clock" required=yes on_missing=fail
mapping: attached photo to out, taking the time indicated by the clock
11:07
